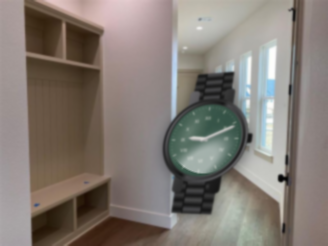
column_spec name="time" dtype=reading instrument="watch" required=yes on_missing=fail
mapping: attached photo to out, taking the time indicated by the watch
9:11
